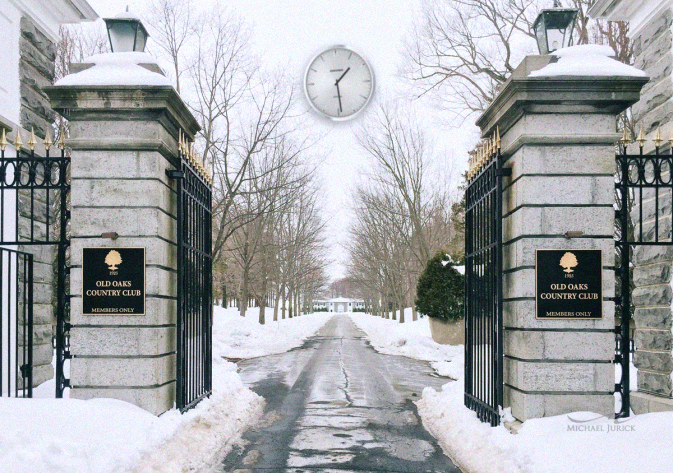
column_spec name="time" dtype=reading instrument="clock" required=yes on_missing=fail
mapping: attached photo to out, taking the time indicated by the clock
1:29
